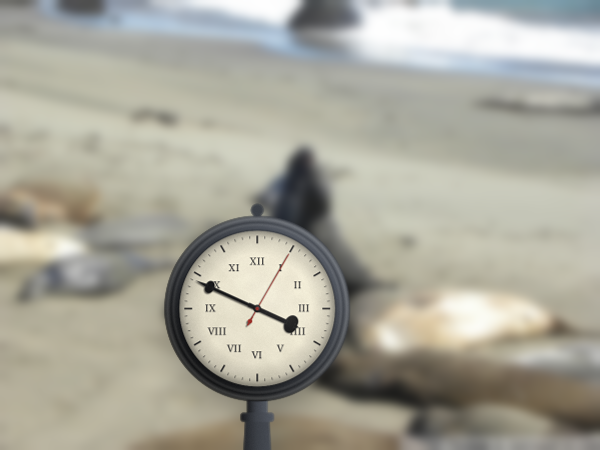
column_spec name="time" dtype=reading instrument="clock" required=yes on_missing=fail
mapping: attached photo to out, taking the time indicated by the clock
3:49:05
